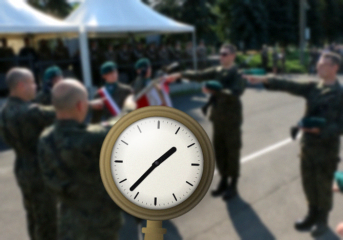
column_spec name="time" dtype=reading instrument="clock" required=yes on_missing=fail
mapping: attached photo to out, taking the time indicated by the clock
1:37
